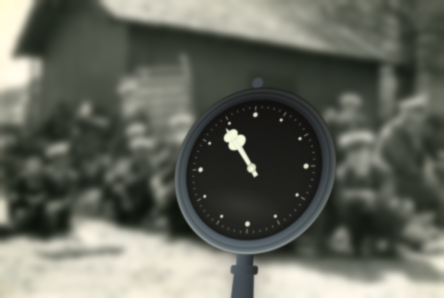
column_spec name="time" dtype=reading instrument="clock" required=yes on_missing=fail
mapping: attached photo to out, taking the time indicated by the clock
10:54
